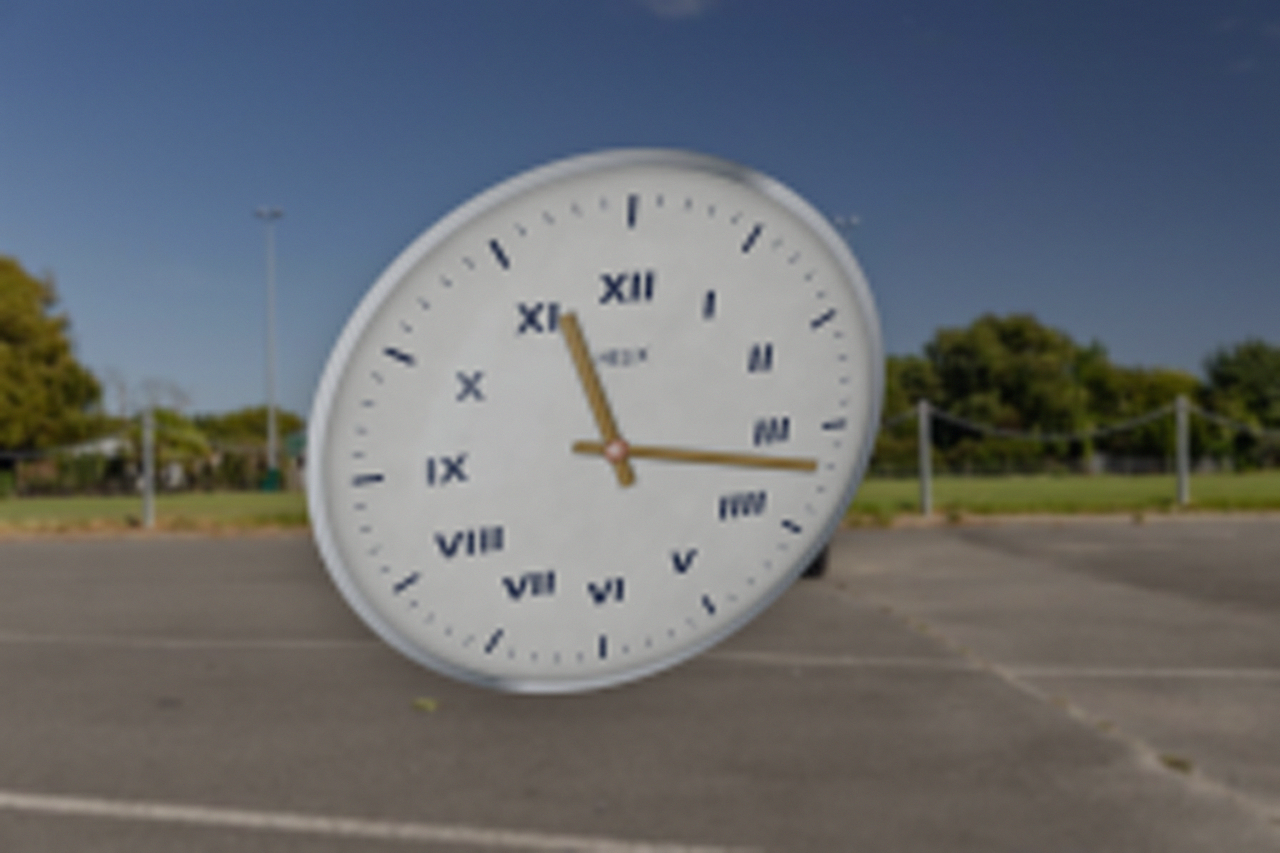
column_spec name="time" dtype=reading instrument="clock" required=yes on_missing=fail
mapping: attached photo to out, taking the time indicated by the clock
11:17
